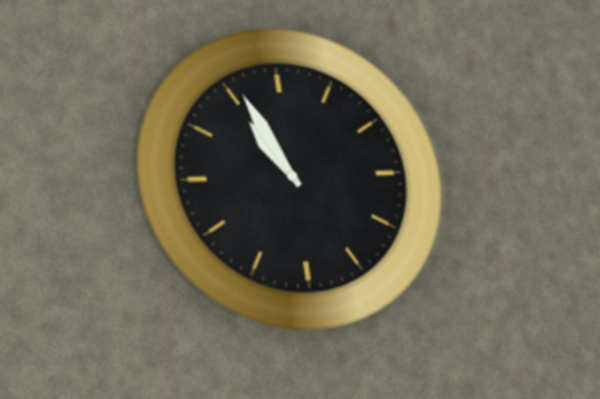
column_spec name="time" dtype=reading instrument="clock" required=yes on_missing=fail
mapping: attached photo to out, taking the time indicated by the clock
10:56
